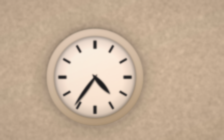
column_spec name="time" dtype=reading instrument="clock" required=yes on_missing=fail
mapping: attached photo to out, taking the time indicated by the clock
4:36
